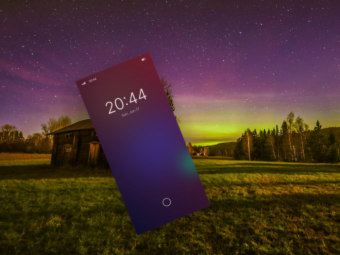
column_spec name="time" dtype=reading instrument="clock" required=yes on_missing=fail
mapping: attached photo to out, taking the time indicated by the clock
20:44
